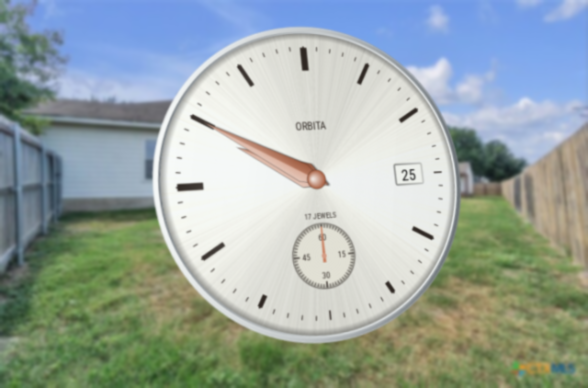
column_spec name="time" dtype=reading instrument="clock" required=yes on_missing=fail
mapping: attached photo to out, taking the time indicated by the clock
9:50
